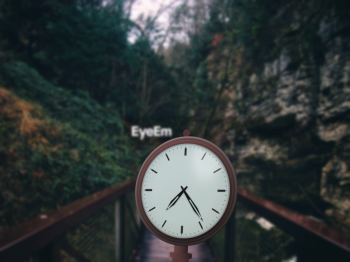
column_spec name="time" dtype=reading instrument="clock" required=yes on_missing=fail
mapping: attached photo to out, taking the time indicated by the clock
7:24
